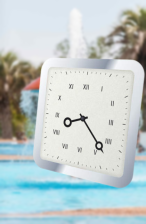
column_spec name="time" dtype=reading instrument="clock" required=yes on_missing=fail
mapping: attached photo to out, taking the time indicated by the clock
8:23
